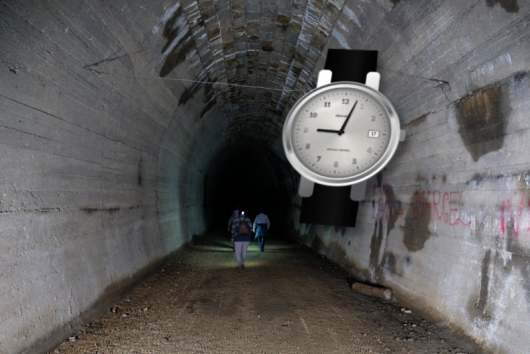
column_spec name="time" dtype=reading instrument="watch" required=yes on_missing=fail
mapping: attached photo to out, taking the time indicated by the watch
9:03
